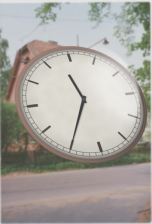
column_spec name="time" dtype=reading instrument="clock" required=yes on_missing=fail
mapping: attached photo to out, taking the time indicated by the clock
11:35
